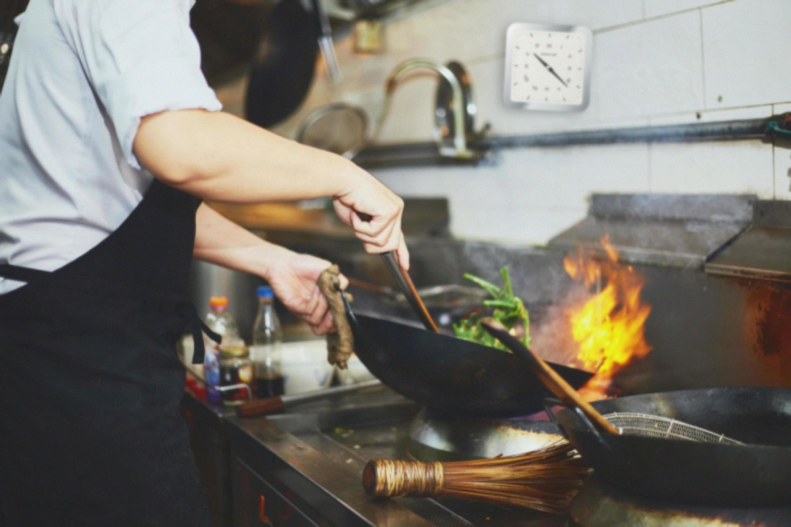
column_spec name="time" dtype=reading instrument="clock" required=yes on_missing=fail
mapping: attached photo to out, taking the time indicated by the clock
10:22
